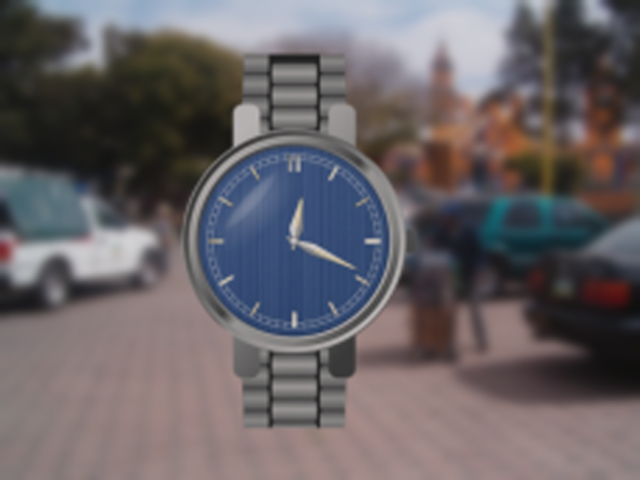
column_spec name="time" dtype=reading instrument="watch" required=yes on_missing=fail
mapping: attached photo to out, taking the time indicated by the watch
12:19
